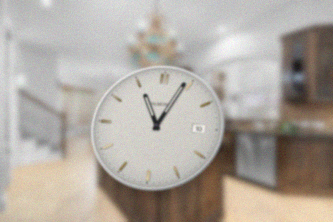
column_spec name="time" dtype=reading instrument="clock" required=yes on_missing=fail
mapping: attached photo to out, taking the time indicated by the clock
11:04
